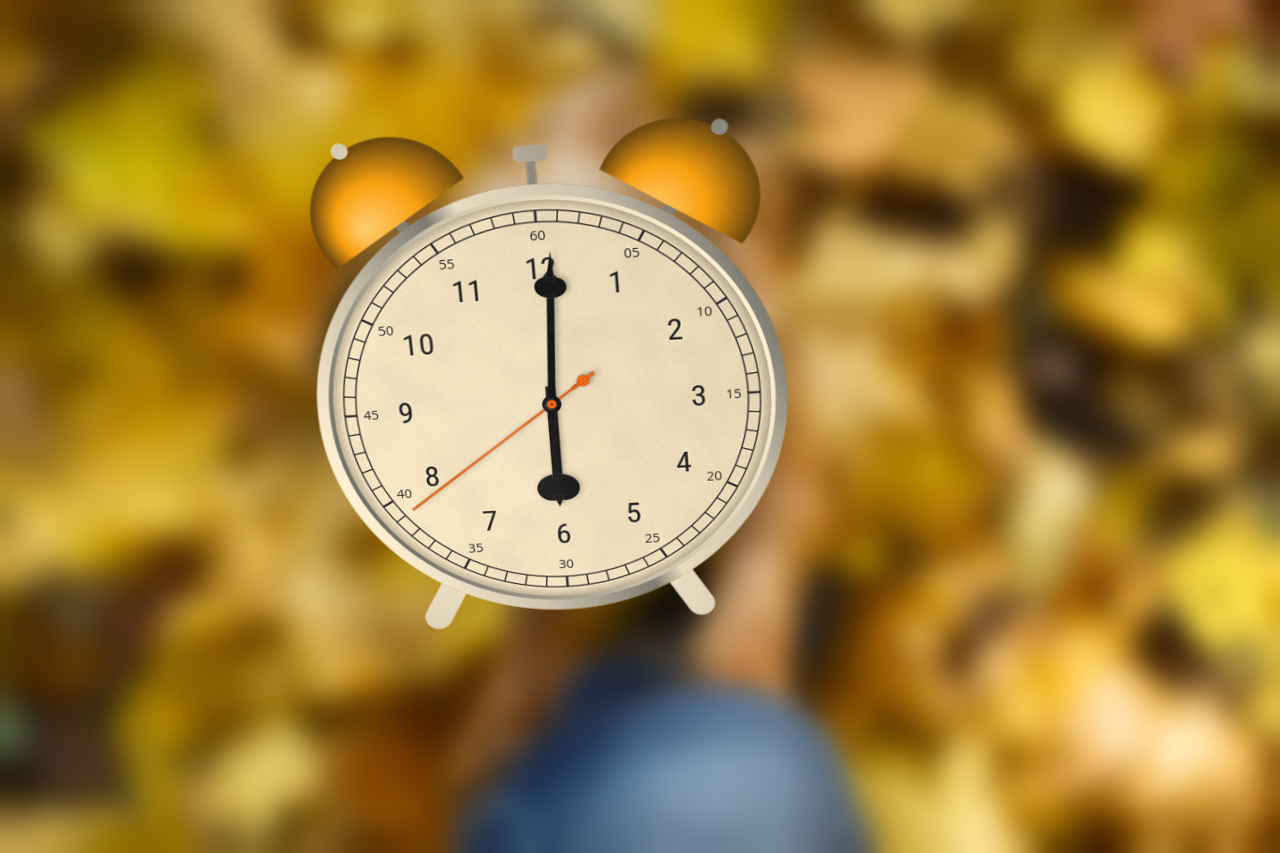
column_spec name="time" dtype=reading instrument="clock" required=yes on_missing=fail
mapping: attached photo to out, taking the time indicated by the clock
6:00:39
